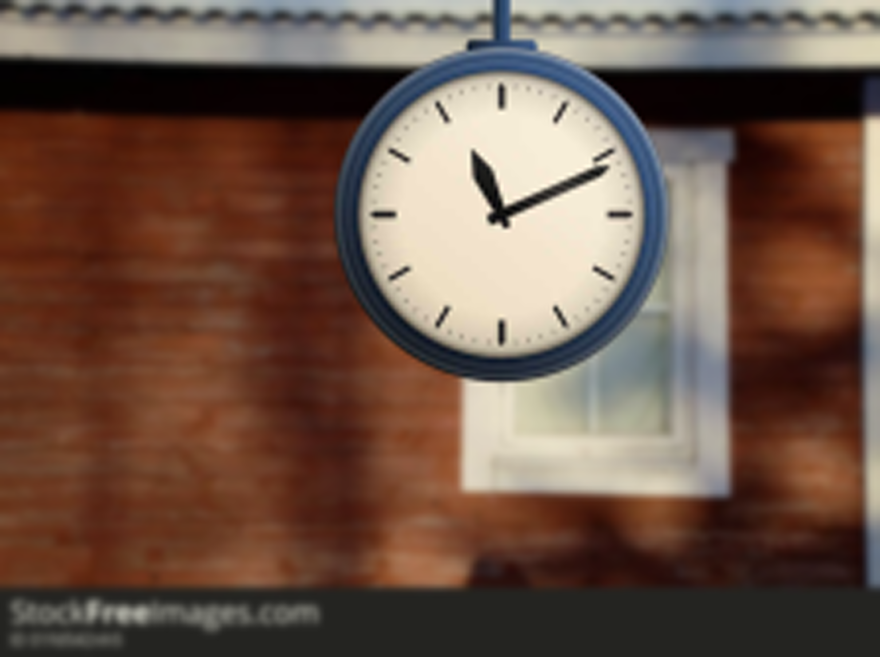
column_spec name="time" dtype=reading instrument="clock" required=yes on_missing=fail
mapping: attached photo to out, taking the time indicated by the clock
11:11
